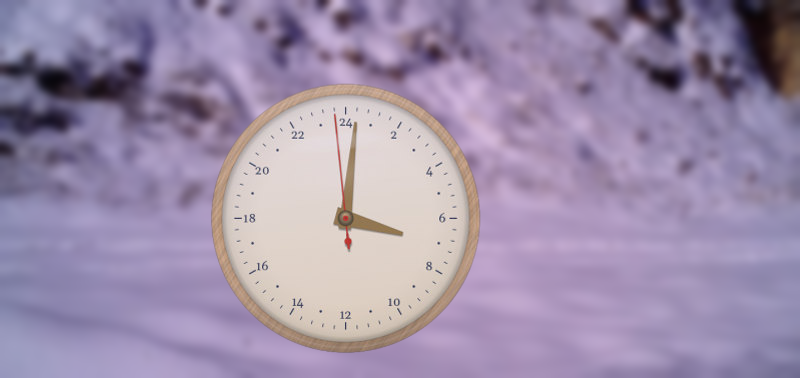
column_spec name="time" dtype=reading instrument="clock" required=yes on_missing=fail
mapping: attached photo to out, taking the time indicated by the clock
7:00:59
